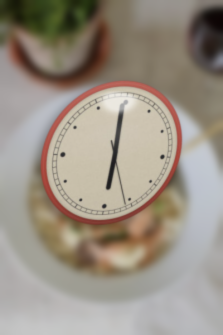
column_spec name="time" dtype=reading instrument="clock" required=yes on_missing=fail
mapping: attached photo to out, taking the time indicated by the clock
5:59:26
